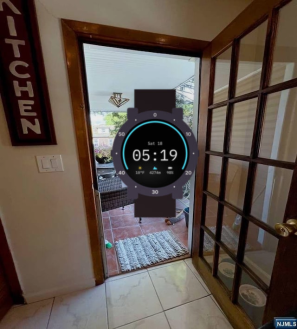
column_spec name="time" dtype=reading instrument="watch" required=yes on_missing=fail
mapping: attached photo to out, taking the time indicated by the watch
5:19
